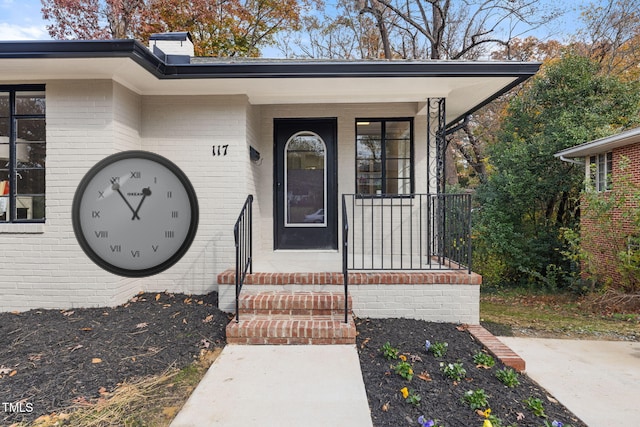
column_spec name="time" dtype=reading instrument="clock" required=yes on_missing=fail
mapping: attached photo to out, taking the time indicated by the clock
12:54
